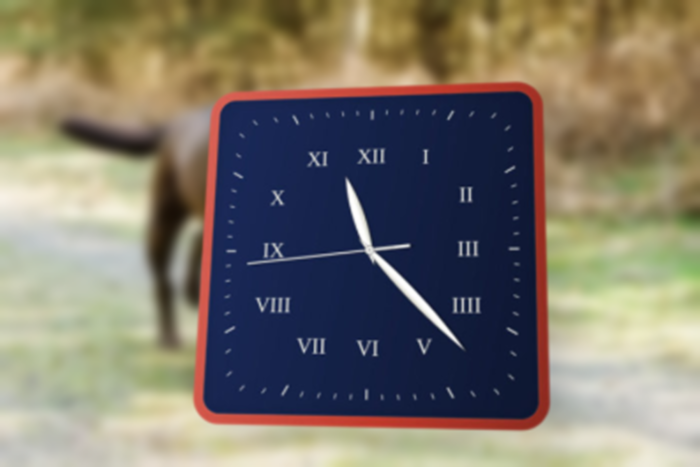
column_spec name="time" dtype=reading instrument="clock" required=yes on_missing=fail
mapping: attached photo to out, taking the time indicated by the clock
11:22:44
